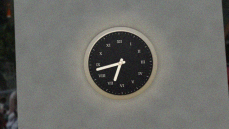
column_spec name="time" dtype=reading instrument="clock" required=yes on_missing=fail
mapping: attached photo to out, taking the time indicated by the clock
6:43
